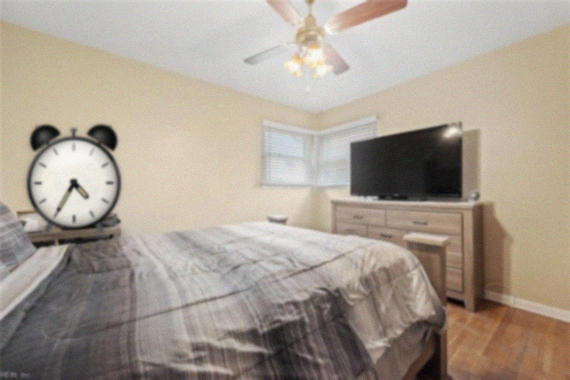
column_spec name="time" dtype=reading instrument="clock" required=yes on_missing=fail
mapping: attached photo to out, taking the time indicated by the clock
4:35
